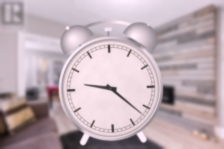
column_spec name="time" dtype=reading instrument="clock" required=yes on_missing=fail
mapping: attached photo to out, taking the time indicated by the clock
9:22
